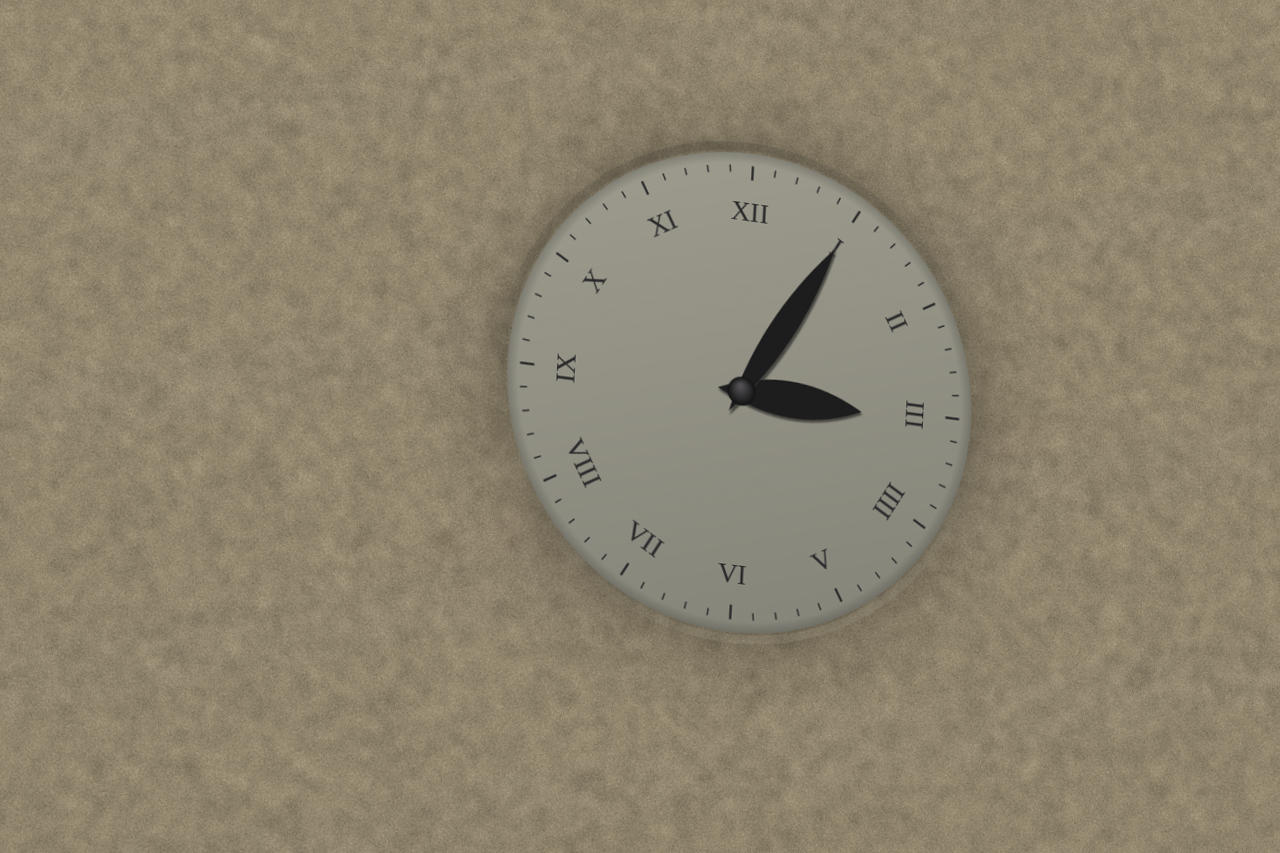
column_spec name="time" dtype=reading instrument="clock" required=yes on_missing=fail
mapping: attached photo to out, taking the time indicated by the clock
3:05
